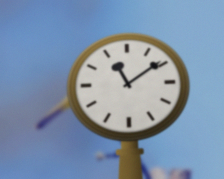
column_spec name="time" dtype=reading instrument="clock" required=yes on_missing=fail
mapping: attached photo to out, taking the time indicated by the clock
11:09
